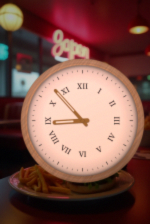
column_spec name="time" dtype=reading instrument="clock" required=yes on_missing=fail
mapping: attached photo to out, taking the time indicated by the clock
8:53
